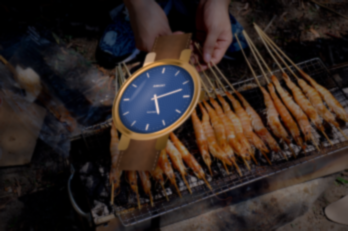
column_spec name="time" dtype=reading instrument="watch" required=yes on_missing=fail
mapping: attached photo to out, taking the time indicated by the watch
5:12
